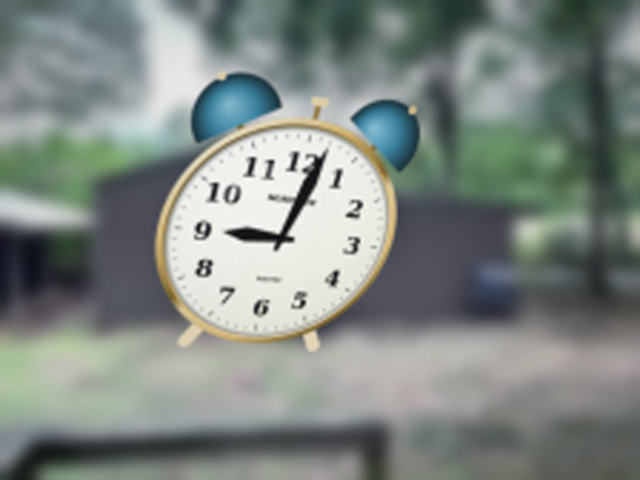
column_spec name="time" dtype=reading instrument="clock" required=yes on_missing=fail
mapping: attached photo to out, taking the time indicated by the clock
9:02
